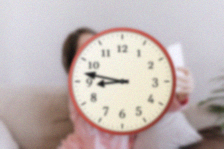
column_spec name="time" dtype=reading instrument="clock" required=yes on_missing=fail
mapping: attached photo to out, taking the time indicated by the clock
8:47
